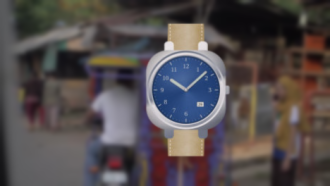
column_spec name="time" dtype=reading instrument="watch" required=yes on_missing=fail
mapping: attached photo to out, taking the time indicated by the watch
10:08
